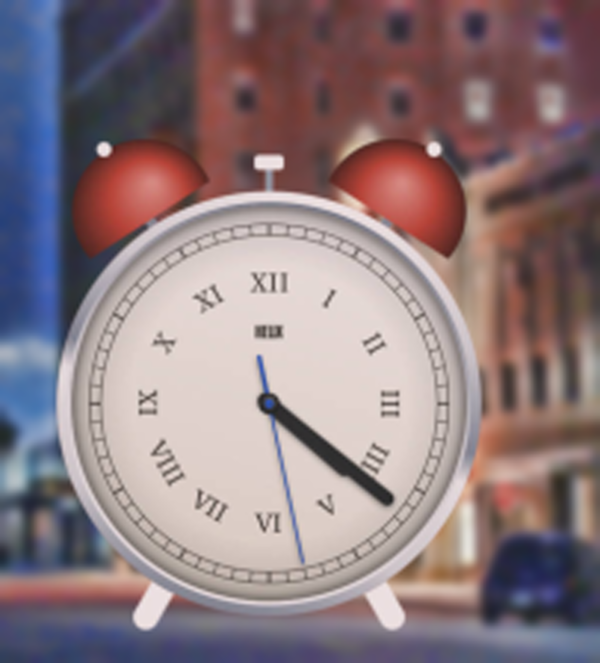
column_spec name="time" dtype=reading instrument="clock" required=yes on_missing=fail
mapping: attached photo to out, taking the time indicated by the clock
4:21:28
